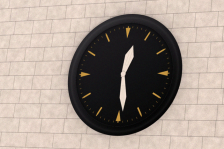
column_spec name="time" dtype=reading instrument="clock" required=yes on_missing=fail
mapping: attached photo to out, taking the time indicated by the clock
12:29
